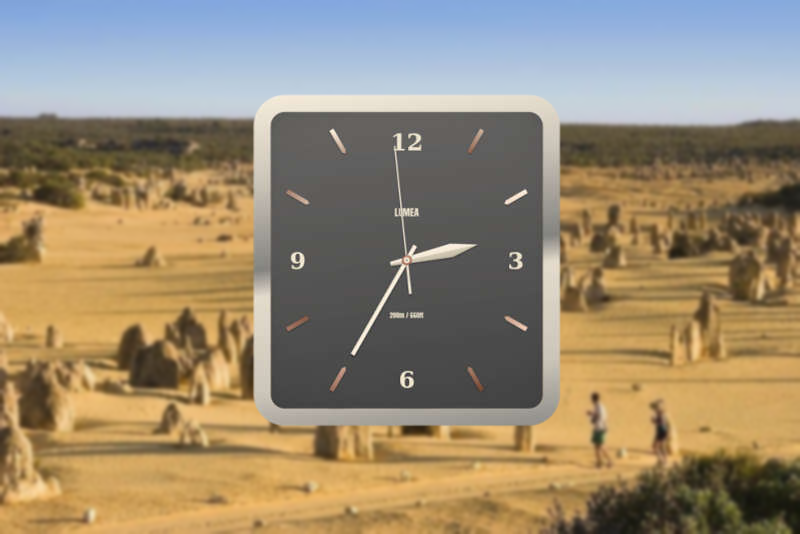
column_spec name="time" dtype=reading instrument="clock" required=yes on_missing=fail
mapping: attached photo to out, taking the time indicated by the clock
2:34:59
